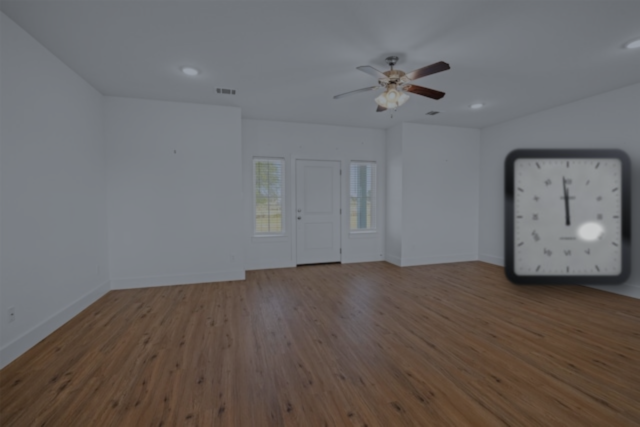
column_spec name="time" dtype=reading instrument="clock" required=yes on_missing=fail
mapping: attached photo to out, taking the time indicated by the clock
11:59
